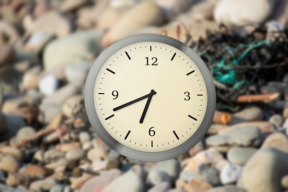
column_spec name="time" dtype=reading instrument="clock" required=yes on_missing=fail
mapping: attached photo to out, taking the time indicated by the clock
6:41
